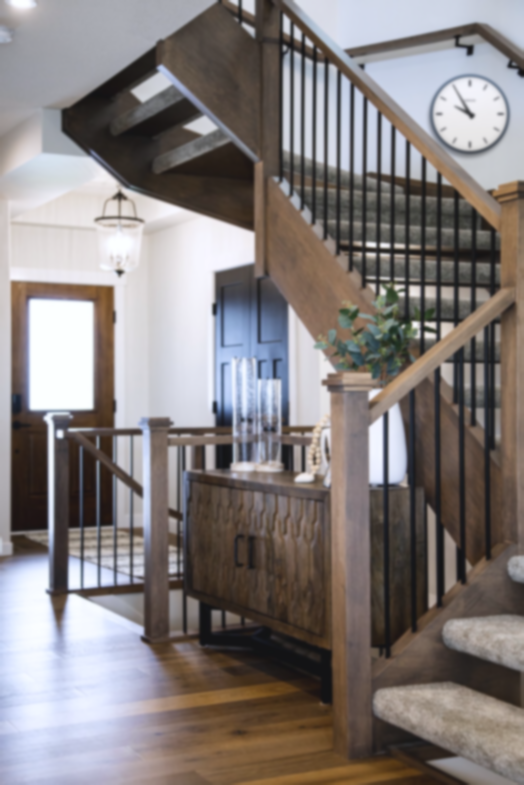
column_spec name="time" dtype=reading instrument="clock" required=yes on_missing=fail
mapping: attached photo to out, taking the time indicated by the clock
9:55
